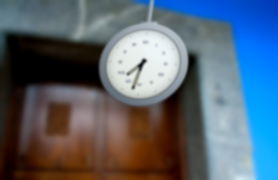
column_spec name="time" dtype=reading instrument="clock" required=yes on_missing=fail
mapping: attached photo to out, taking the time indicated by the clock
7:32
